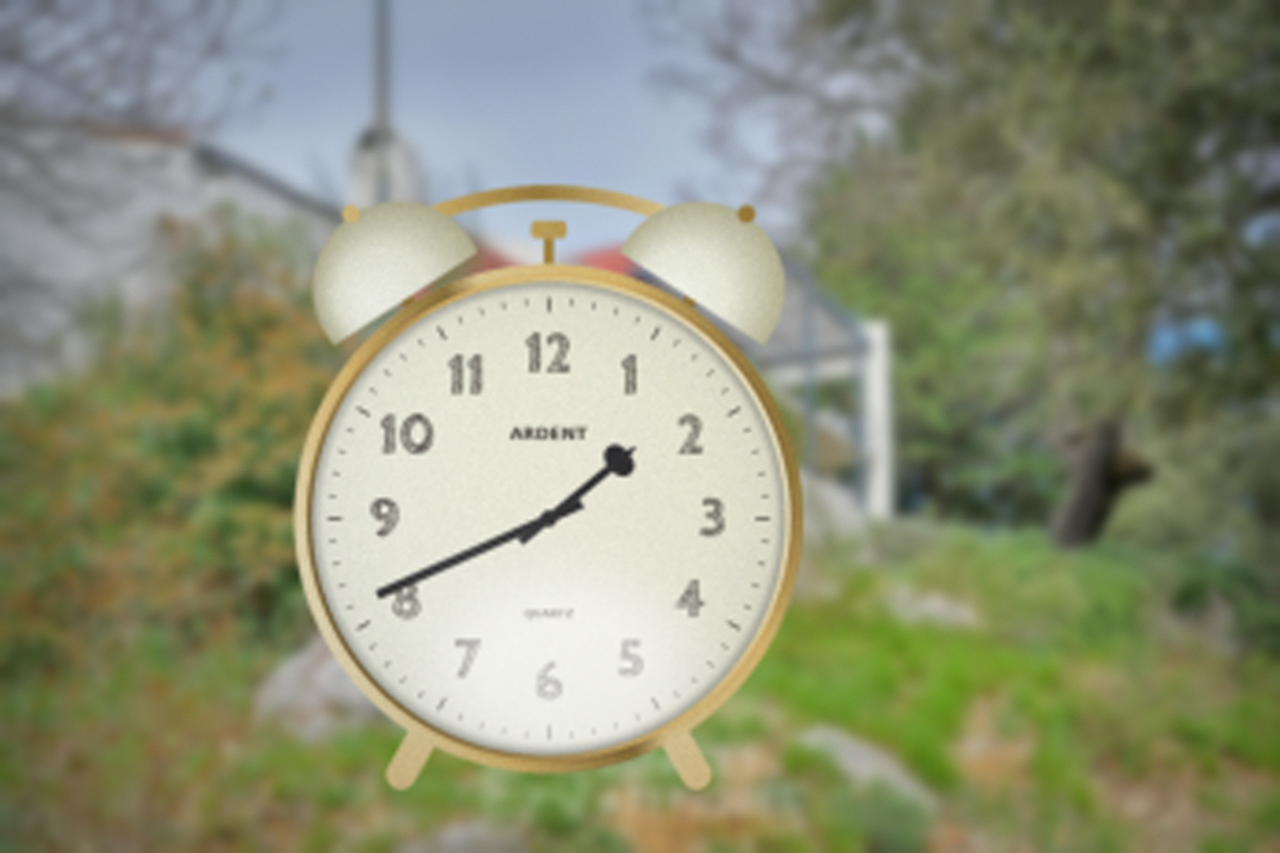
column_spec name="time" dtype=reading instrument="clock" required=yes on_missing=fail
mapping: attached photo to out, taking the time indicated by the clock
1:41
